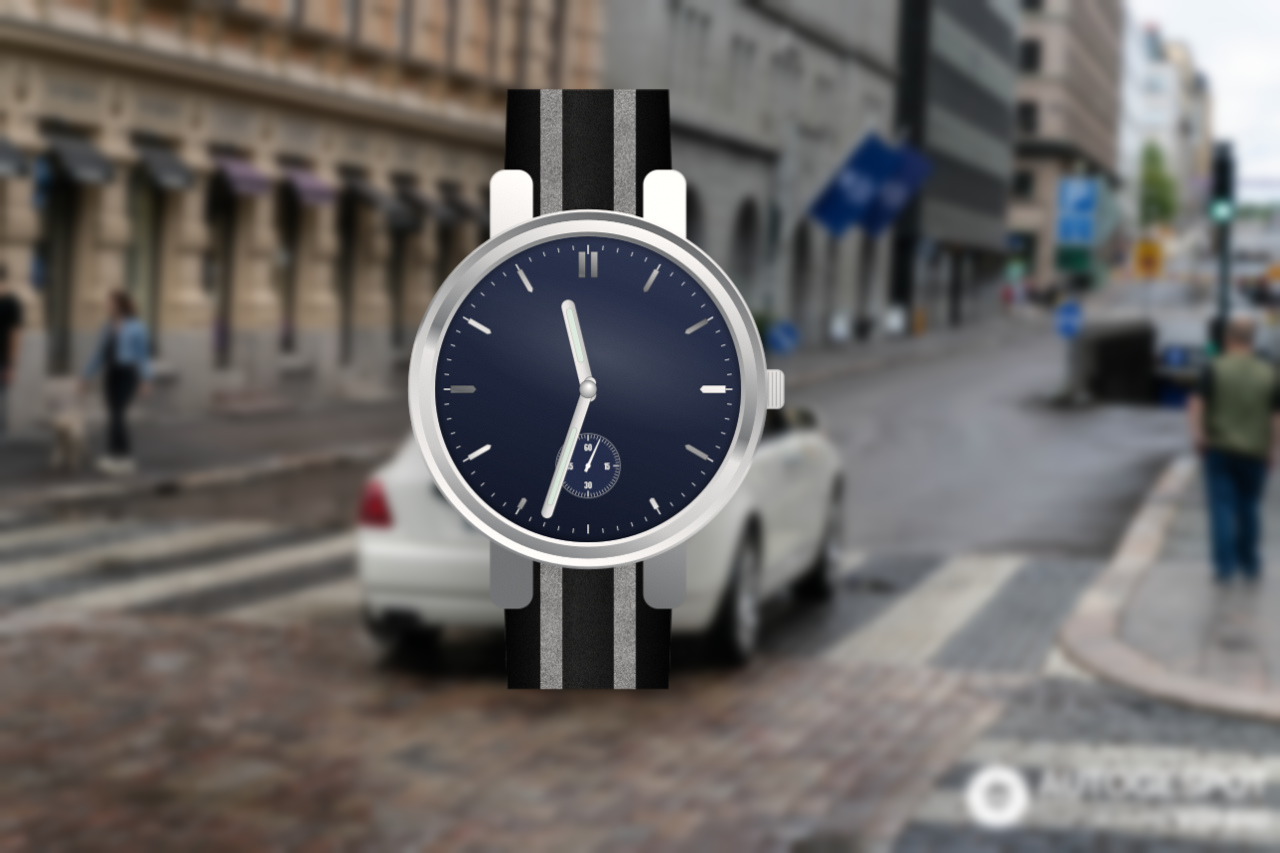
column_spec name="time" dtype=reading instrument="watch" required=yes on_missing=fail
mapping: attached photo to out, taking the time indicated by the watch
11:33:04
